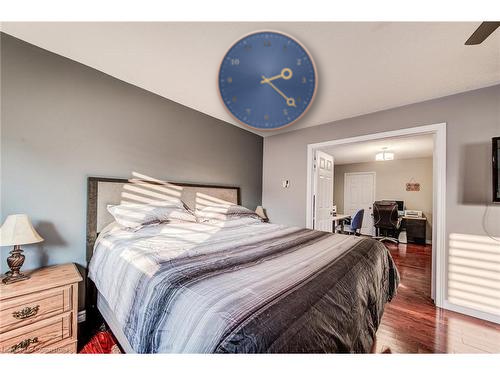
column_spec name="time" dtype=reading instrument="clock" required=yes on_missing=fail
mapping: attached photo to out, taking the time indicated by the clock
2:22
